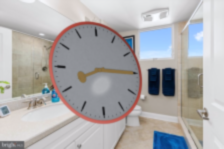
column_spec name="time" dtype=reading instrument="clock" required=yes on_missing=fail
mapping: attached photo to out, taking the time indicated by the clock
8:15
